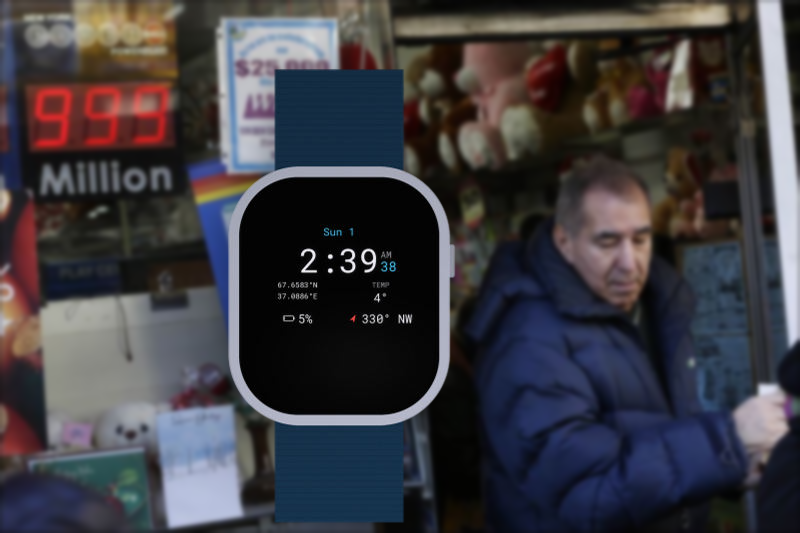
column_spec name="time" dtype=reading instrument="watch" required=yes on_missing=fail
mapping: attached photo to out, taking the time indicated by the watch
2:39:38
